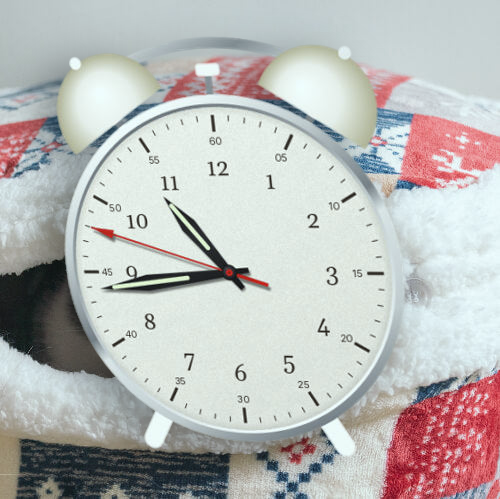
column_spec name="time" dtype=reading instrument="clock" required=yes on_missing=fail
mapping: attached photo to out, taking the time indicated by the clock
10:43:48
